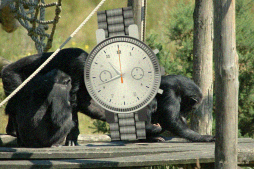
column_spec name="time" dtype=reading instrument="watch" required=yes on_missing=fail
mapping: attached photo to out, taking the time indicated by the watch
10:42
